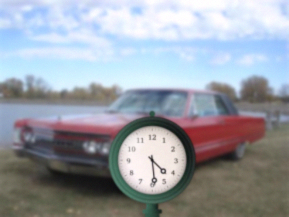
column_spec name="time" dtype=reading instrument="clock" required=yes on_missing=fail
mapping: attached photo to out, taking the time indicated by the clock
4:29
